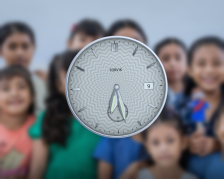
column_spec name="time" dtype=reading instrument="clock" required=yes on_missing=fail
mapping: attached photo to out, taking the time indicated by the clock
6:28
